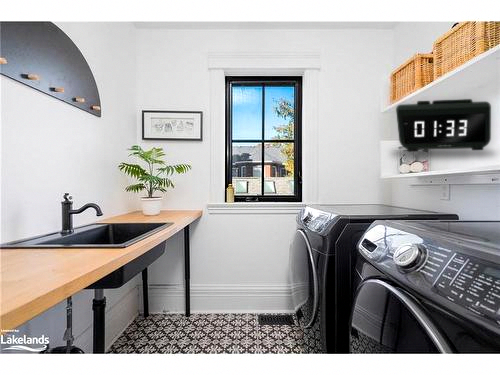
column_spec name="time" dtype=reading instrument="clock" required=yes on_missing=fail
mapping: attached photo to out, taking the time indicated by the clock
1:33
